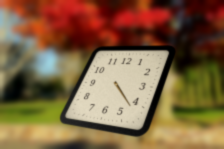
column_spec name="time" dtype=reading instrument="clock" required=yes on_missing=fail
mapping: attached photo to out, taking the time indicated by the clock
4:22
